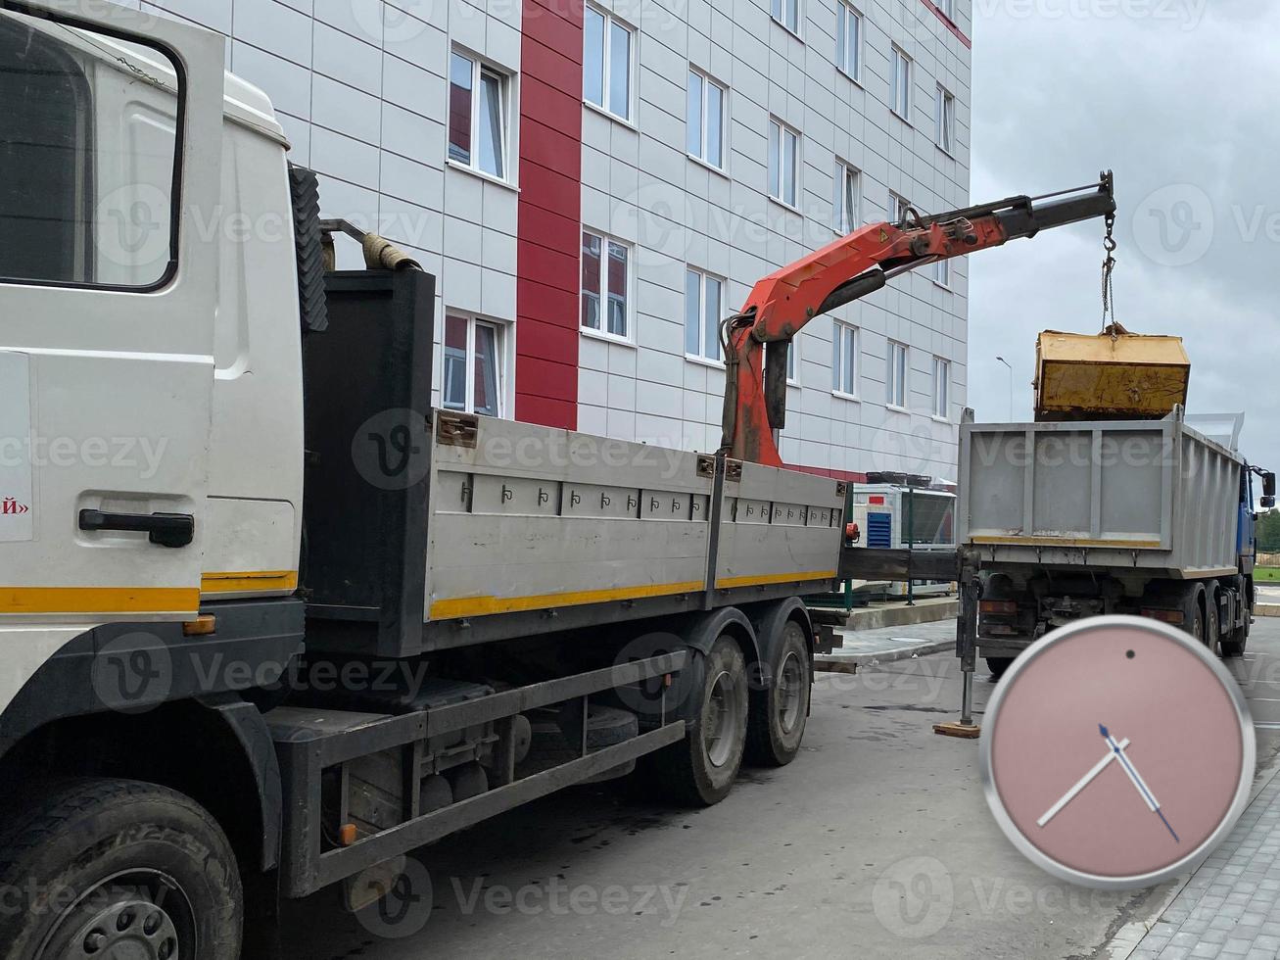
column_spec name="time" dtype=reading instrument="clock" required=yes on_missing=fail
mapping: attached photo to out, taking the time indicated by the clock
4:36:23
